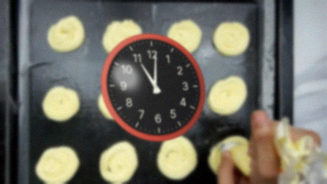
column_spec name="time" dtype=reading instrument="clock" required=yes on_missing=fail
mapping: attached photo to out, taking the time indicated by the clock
11:01
